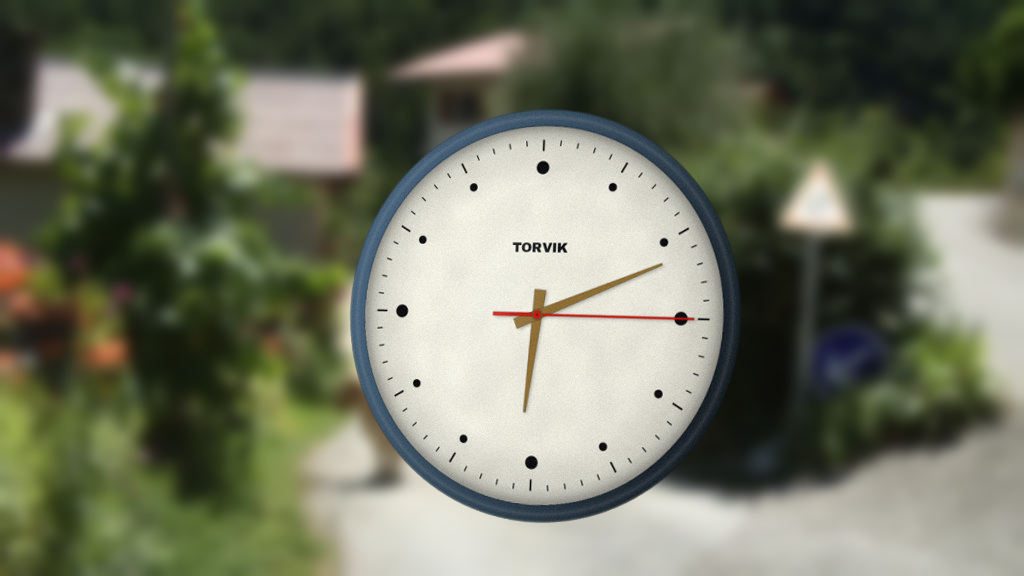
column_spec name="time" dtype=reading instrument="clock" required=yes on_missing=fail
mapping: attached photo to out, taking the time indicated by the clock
6:11:15
